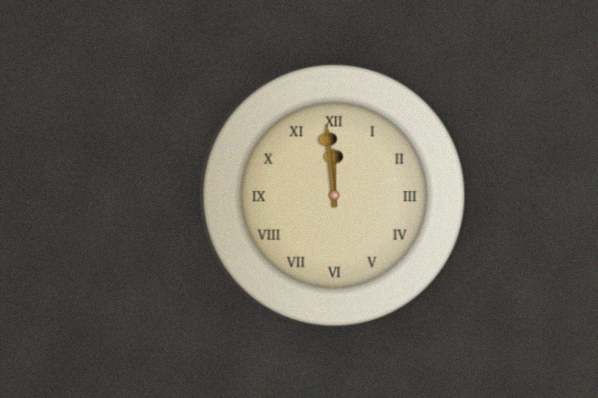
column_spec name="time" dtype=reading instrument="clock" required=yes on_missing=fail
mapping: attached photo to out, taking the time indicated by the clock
11:59
